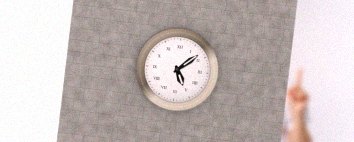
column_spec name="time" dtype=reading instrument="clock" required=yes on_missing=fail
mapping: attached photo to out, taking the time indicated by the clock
5:08
